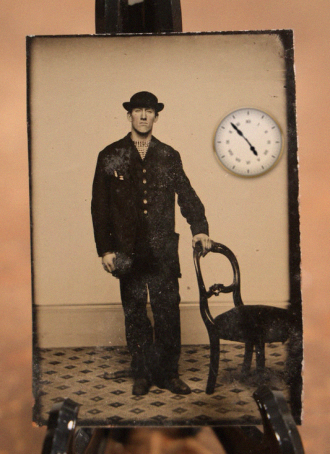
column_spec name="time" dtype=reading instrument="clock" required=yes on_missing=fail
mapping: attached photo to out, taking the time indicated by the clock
4:53
